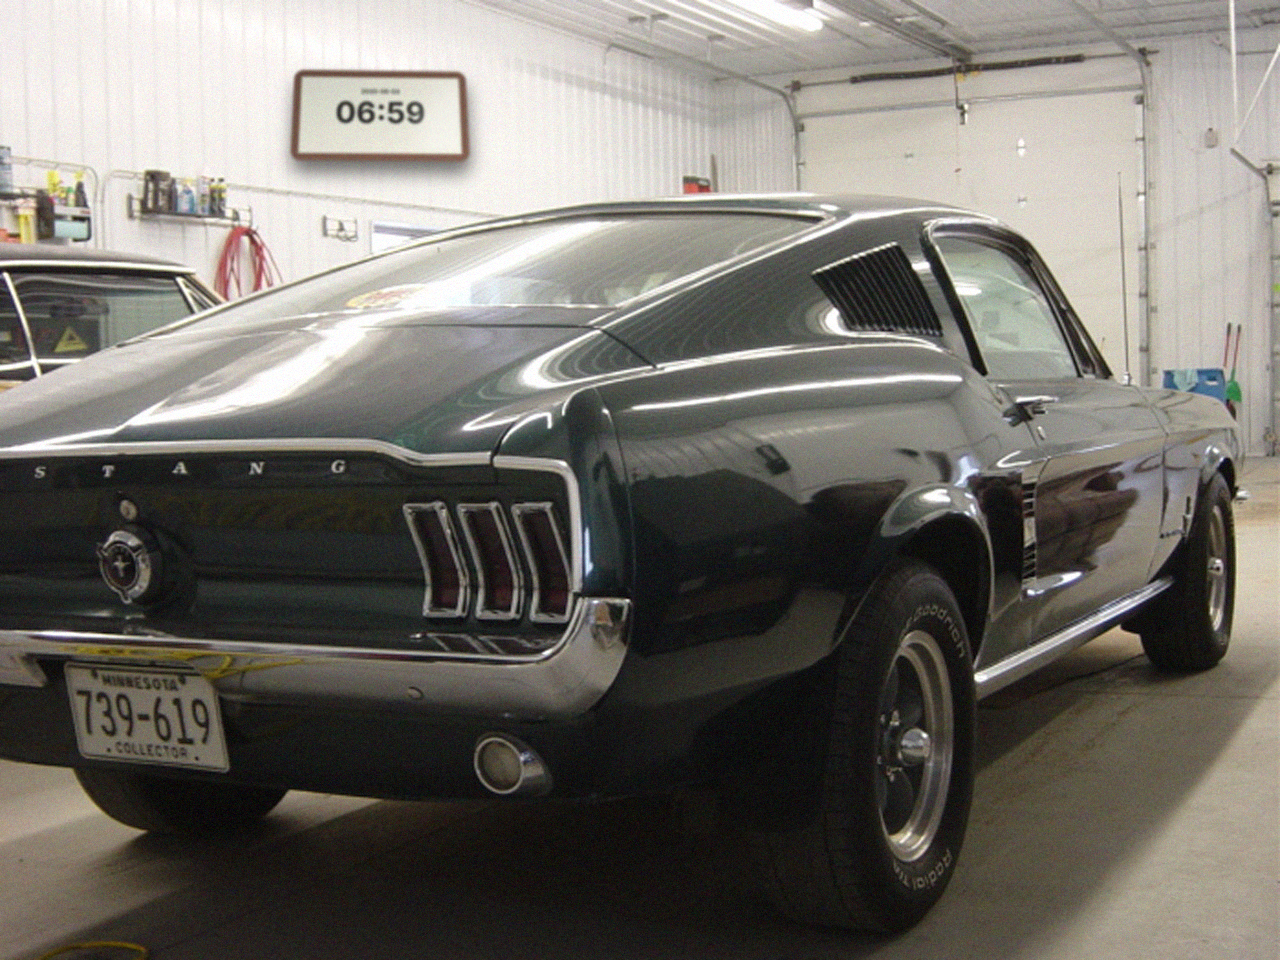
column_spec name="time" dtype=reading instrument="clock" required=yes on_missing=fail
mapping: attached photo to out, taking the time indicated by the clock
6:59
